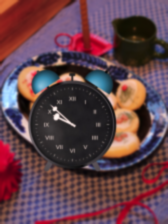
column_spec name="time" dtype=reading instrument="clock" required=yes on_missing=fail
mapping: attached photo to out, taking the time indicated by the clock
9:52
